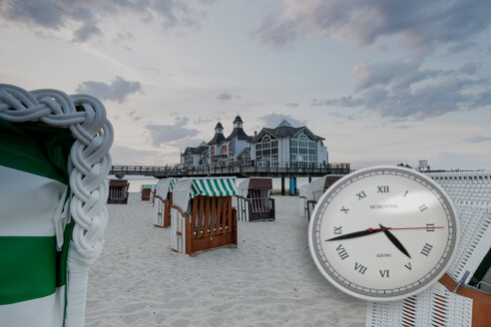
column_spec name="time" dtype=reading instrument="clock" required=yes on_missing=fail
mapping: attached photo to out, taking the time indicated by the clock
4:43:15
